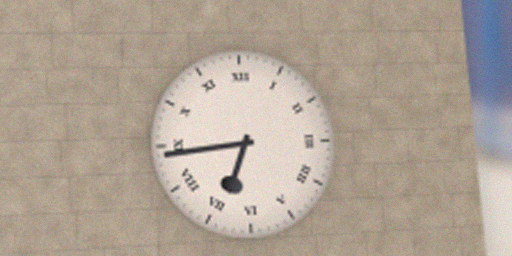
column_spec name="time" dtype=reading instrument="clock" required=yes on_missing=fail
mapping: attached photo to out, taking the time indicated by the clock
6:44
